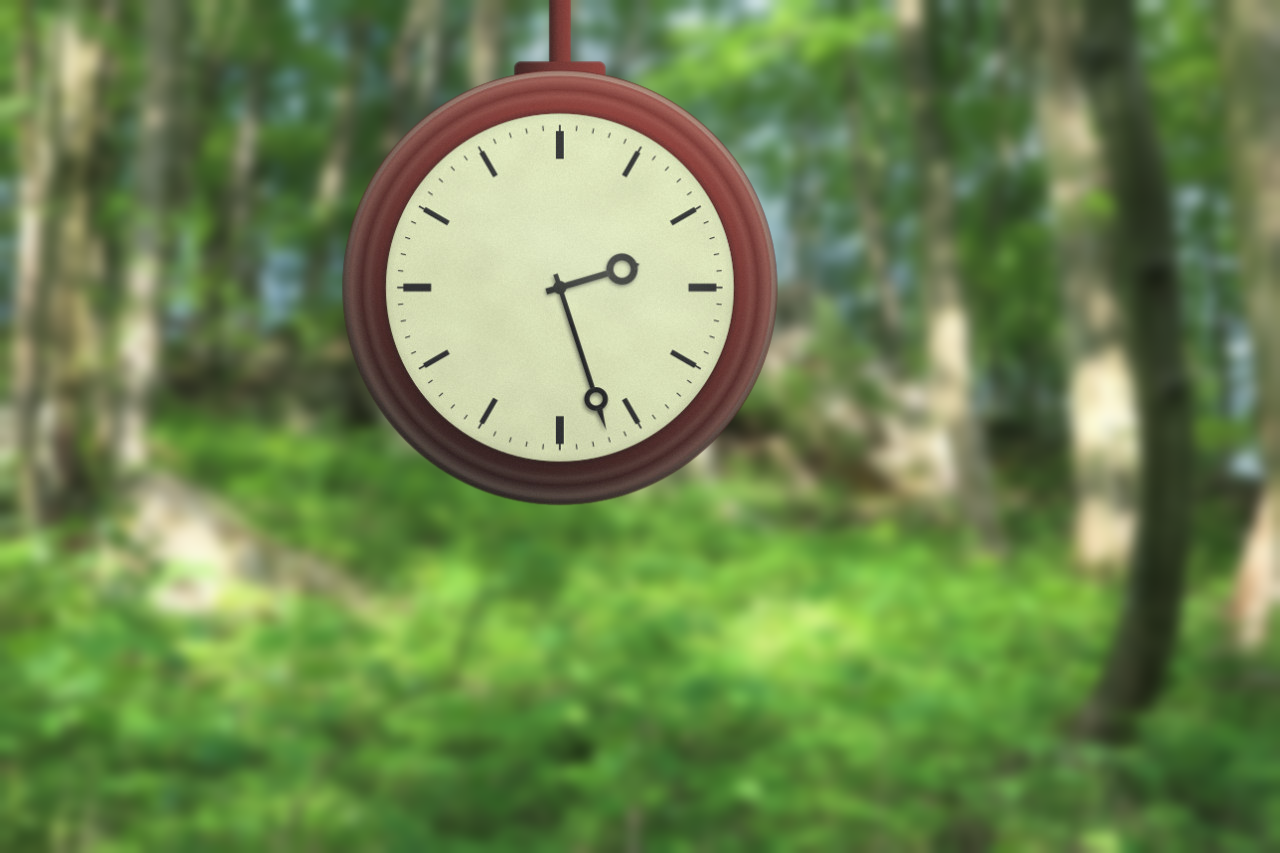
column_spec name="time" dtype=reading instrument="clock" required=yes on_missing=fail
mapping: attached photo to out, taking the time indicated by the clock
2:27
